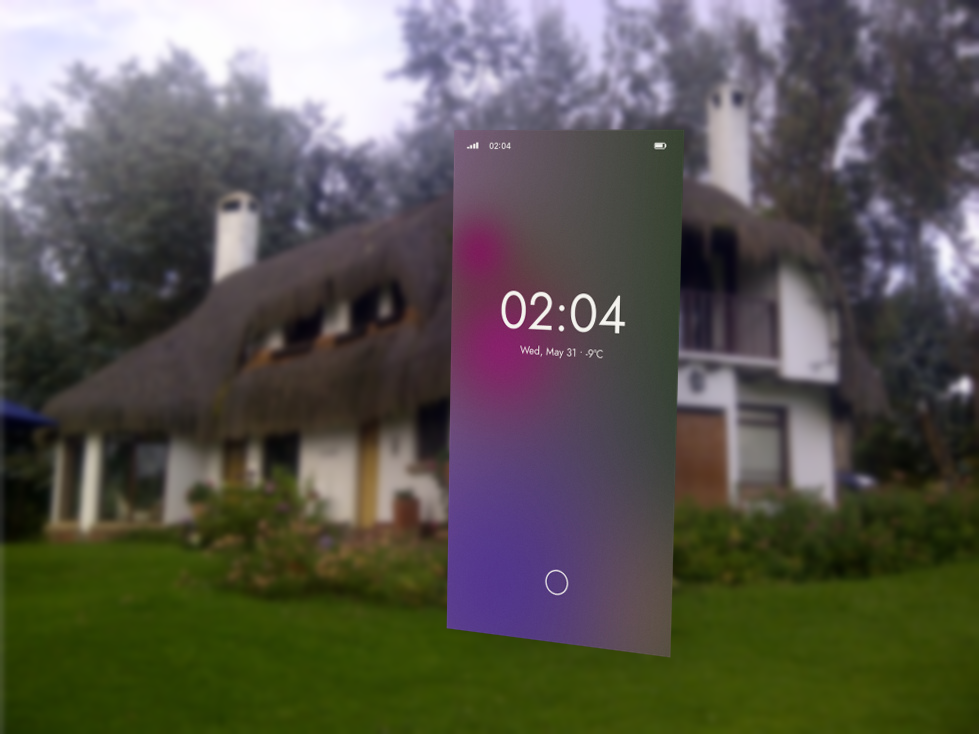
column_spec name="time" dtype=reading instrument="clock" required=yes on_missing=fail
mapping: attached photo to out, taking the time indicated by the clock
2:04
